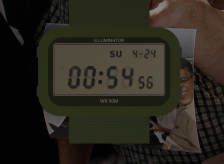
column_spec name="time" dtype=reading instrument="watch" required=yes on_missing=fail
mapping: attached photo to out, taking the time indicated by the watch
0:54:56
